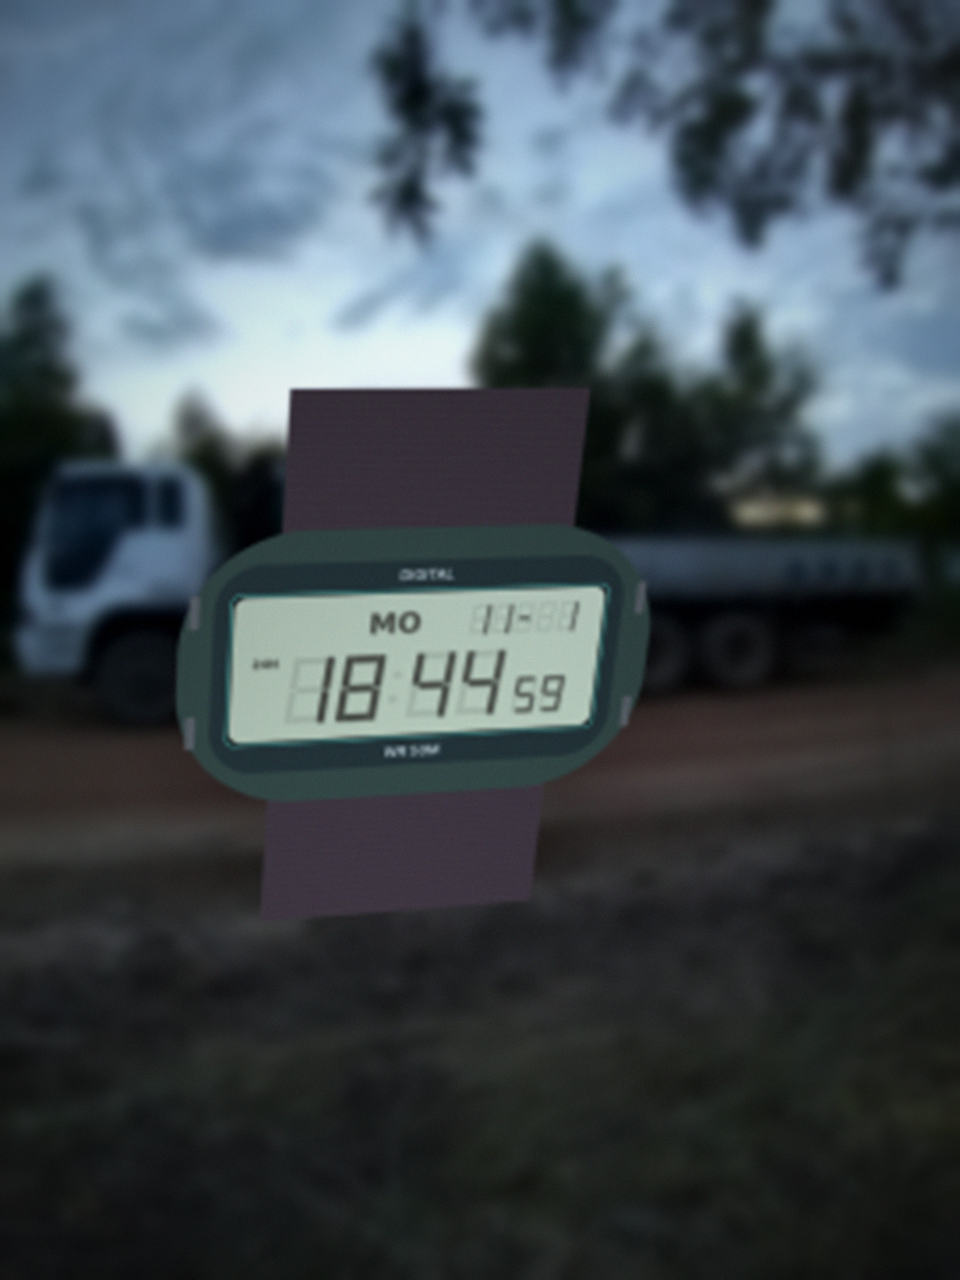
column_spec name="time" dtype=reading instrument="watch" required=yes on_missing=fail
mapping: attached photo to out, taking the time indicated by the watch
18:44:59
